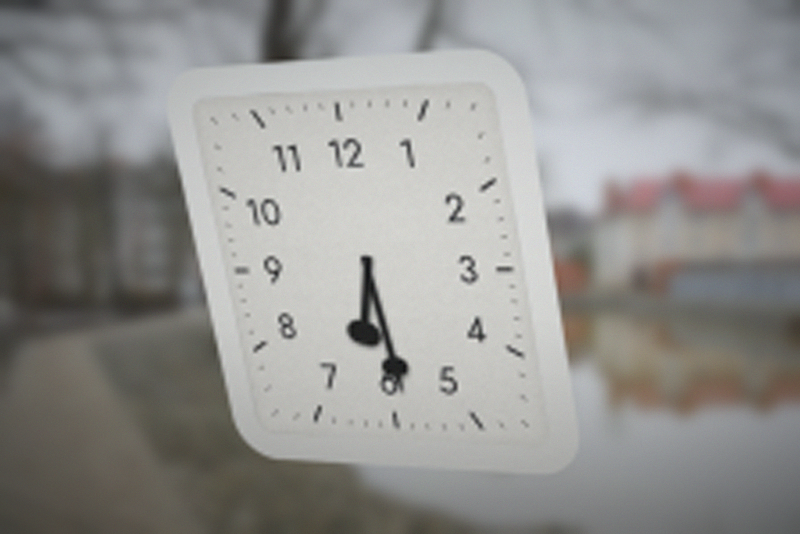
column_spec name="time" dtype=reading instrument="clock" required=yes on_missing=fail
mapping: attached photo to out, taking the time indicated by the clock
6:29
